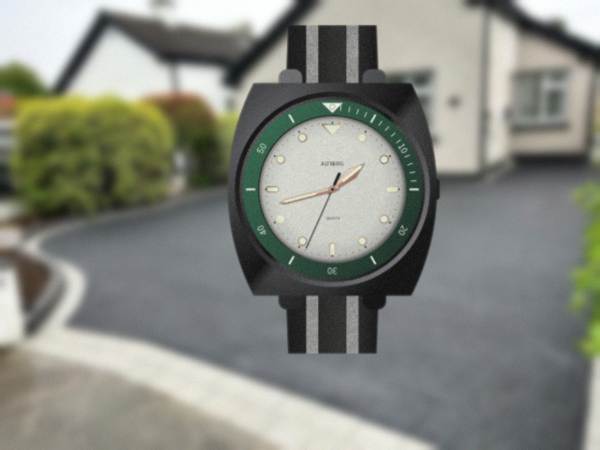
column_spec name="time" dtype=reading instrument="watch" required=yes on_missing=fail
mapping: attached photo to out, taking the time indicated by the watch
1:42:34
